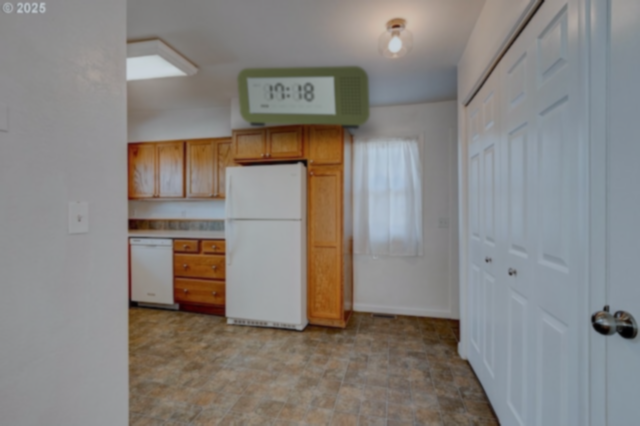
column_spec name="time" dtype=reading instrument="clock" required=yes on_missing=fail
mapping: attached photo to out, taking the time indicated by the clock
17:18
